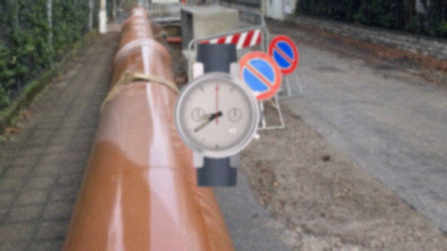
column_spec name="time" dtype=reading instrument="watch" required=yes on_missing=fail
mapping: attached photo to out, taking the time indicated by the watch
8:39
